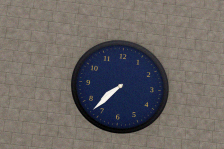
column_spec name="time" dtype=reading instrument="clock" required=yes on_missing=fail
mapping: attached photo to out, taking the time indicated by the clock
7:37
